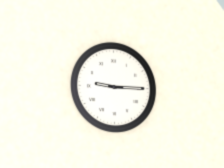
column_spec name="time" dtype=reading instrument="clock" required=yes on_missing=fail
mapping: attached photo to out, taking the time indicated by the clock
9:15
